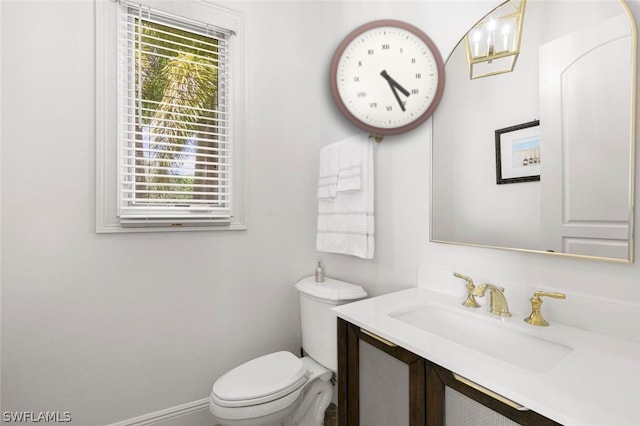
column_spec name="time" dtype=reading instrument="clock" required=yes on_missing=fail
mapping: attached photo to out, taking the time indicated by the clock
4:26
